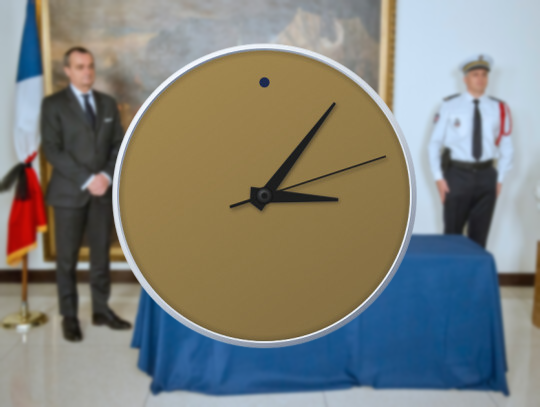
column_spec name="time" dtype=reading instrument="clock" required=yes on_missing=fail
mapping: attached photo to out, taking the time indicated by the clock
3:06:12
